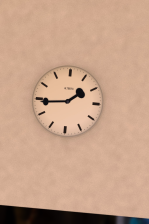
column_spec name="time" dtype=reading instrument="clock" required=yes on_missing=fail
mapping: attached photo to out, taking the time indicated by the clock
1:44
